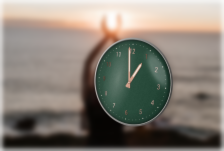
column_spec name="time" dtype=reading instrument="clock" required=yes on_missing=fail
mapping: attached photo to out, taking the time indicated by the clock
12:59
